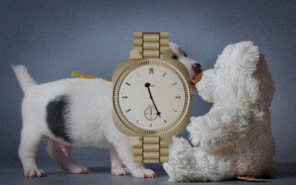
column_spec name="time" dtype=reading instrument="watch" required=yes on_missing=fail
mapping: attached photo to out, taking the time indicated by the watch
11:26
